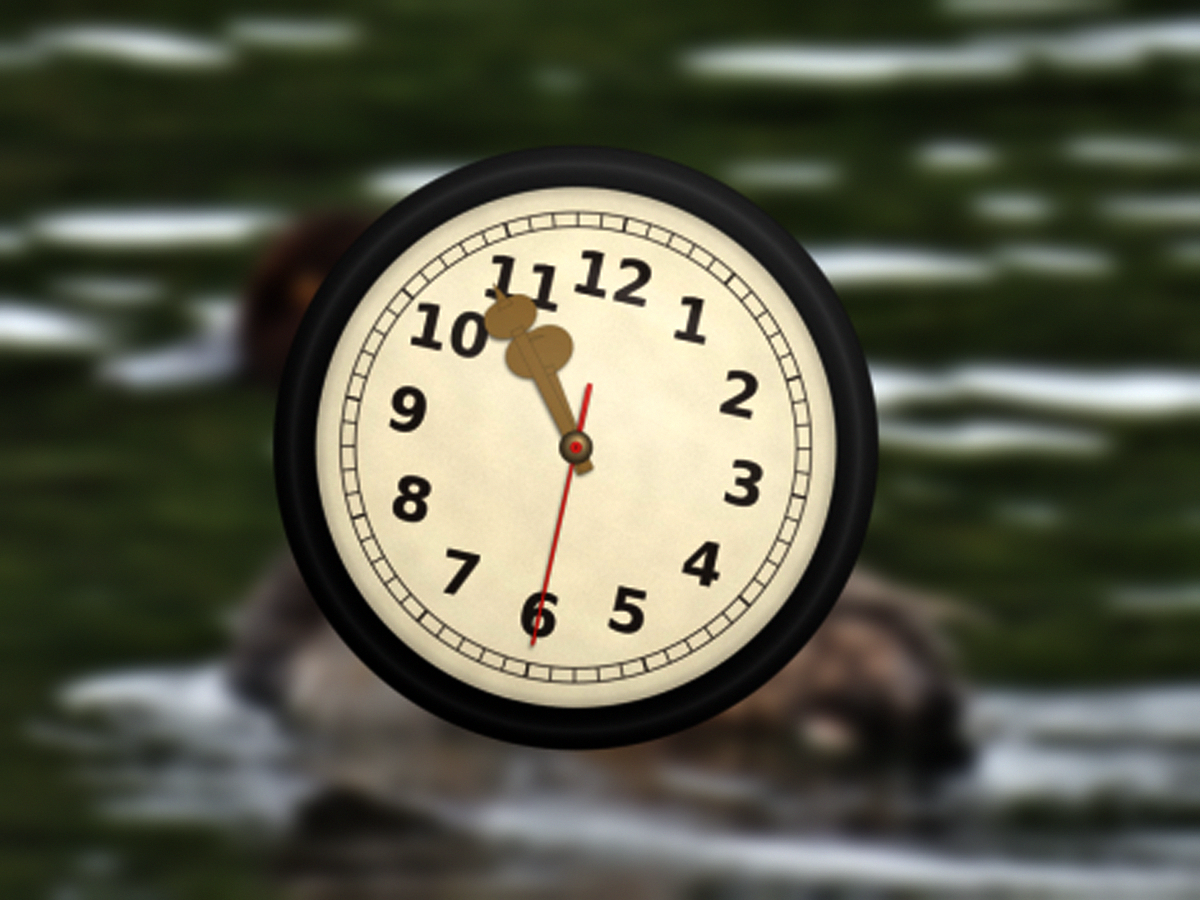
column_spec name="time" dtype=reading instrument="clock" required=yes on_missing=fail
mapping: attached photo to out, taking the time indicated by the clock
10:53:30
